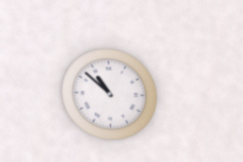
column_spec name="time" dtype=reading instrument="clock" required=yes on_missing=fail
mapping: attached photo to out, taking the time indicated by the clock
10:52
